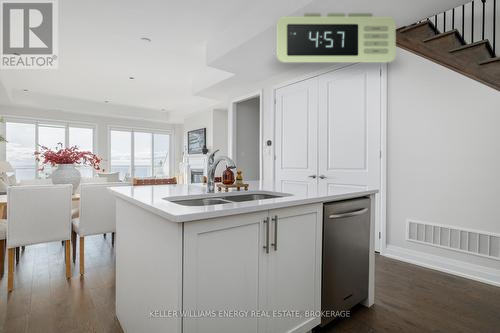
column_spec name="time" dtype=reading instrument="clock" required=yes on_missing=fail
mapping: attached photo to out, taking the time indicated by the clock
4:57
